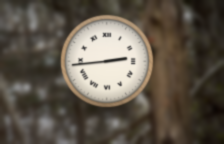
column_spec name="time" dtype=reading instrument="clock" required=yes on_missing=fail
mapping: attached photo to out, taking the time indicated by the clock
2:44
